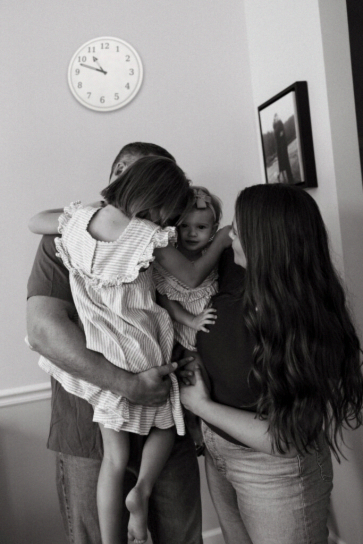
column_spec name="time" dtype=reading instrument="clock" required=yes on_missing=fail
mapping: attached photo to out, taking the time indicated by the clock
10:48
